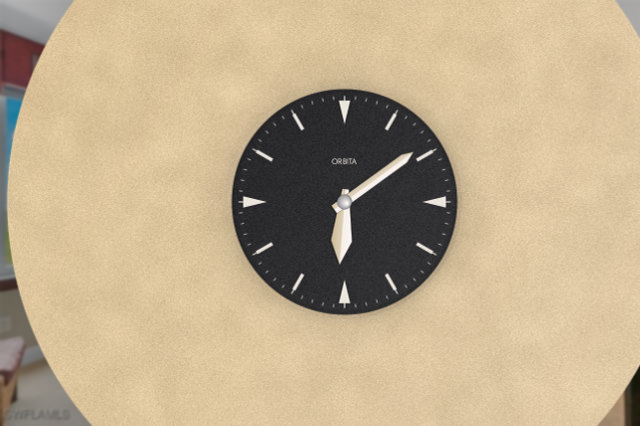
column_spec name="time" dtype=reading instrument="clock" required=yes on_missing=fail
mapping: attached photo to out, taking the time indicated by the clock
6:09
